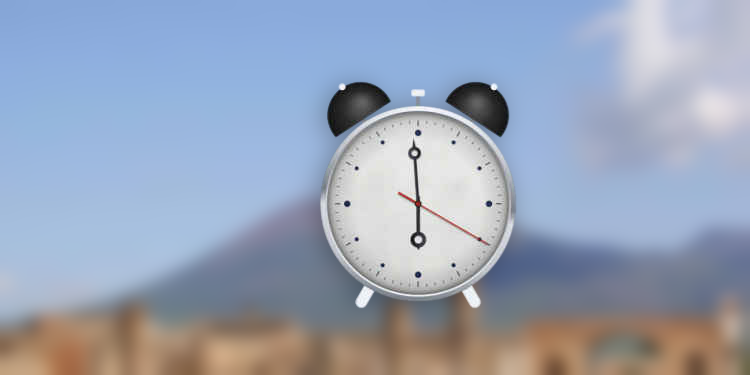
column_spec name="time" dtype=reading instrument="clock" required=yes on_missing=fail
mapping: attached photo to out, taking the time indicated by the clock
5:59:20
